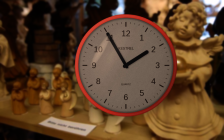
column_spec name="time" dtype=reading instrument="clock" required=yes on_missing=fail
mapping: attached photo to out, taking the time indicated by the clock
1:55
